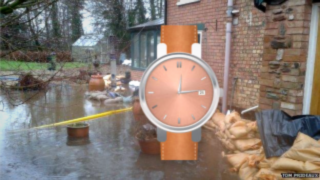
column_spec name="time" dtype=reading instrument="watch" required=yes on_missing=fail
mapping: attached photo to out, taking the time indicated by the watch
12:14
